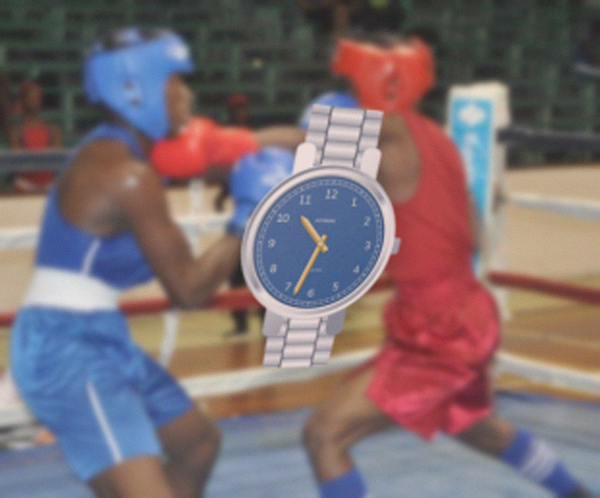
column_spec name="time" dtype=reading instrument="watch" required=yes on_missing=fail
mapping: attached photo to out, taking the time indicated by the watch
10:33
